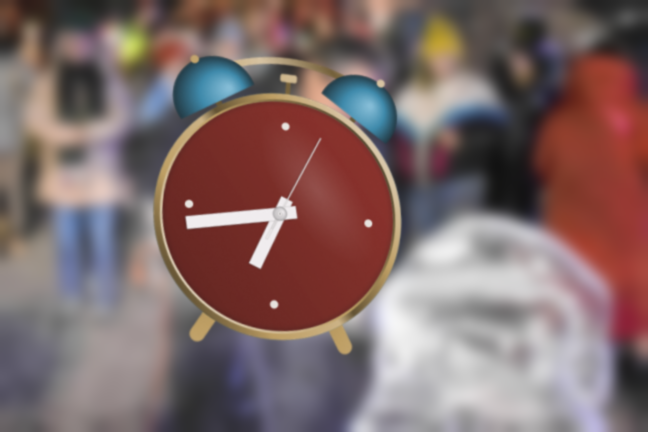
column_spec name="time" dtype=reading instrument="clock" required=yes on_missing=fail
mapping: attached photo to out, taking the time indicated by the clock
6:43:04
